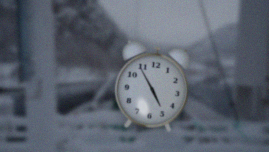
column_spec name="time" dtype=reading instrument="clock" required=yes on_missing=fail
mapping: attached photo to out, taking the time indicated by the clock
4:54
